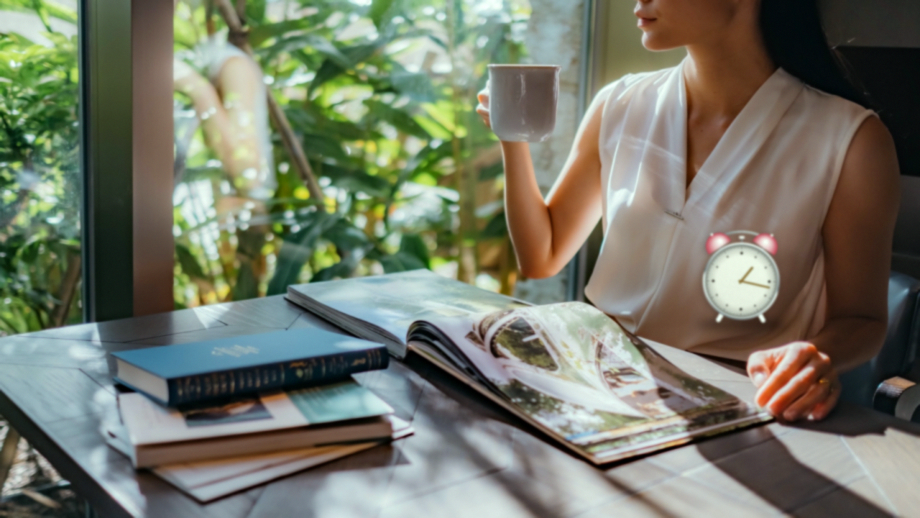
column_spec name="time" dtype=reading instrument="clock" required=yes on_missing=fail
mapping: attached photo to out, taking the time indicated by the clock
1:17
